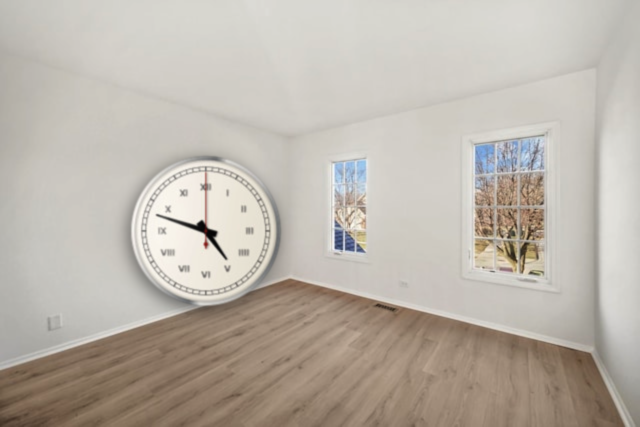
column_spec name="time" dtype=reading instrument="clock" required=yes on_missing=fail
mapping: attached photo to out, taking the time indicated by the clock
4:48:00
